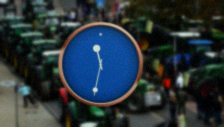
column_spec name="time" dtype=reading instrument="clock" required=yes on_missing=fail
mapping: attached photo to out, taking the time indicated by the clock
11:32
